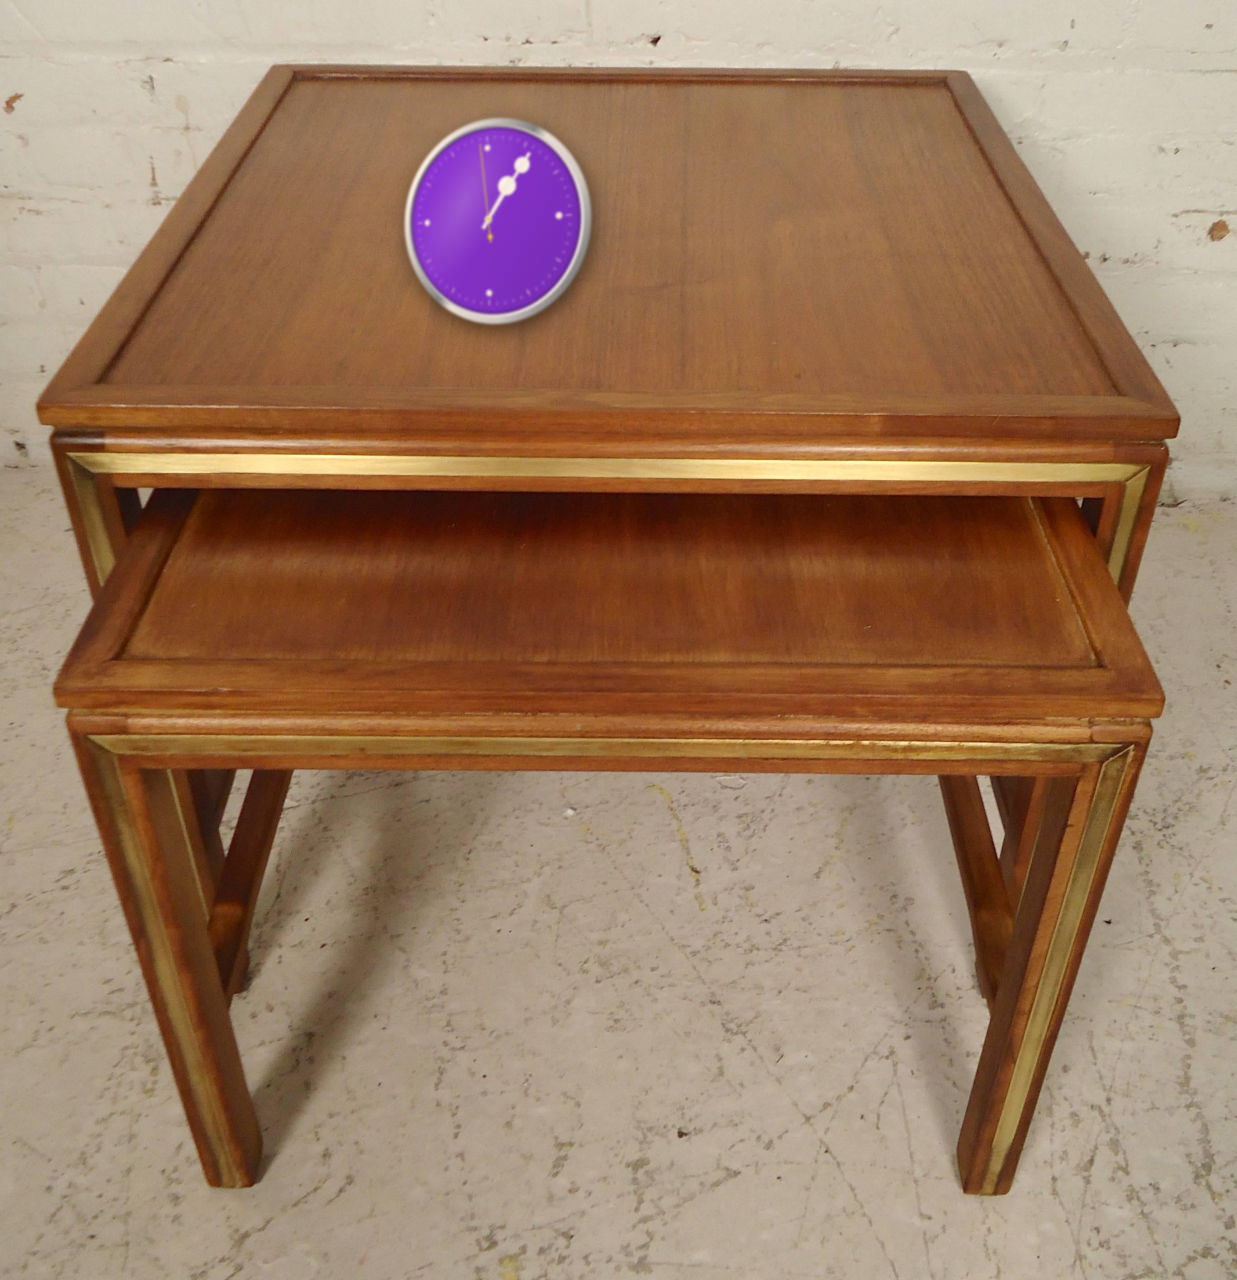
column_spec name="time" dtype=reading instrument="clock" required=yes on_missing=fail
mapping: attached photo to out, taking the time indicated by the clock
1:05:59
